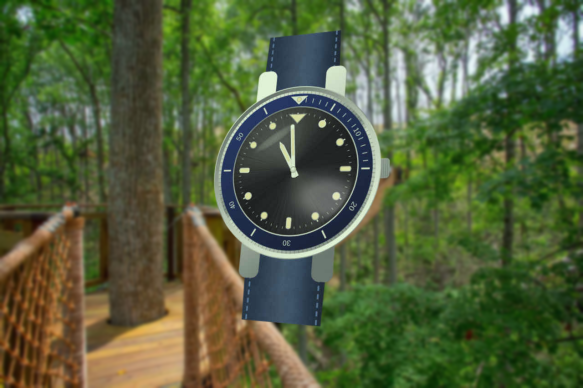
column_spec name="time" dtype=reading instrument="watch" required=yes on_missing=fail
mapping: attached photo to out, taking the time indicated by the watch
10:59
